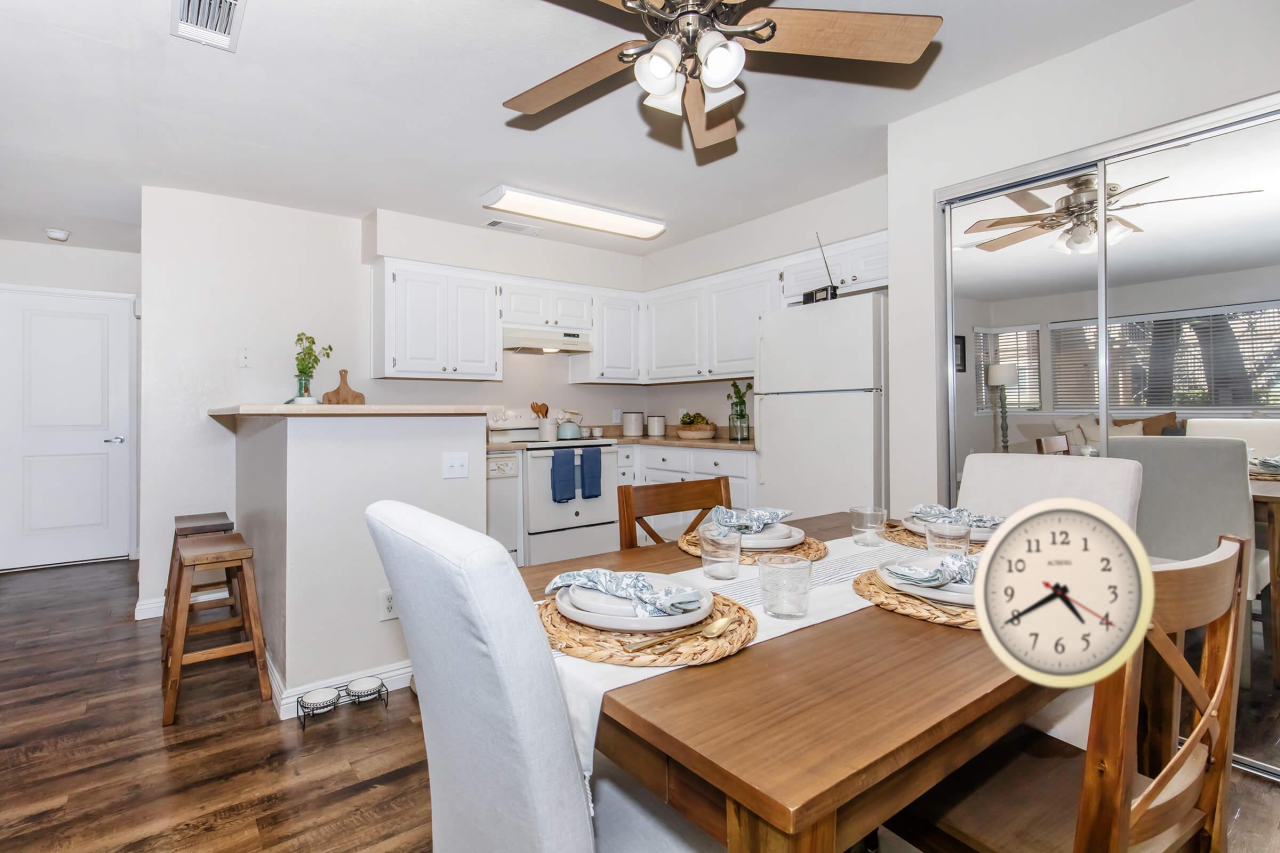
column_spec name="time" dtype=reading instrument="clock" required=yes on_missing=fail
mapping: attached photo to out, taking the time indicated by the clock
4:40:20
